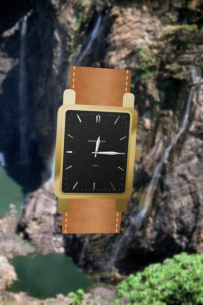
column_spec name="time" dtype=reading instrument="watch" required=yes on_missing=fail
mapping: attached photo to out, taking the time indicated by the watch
12:15
